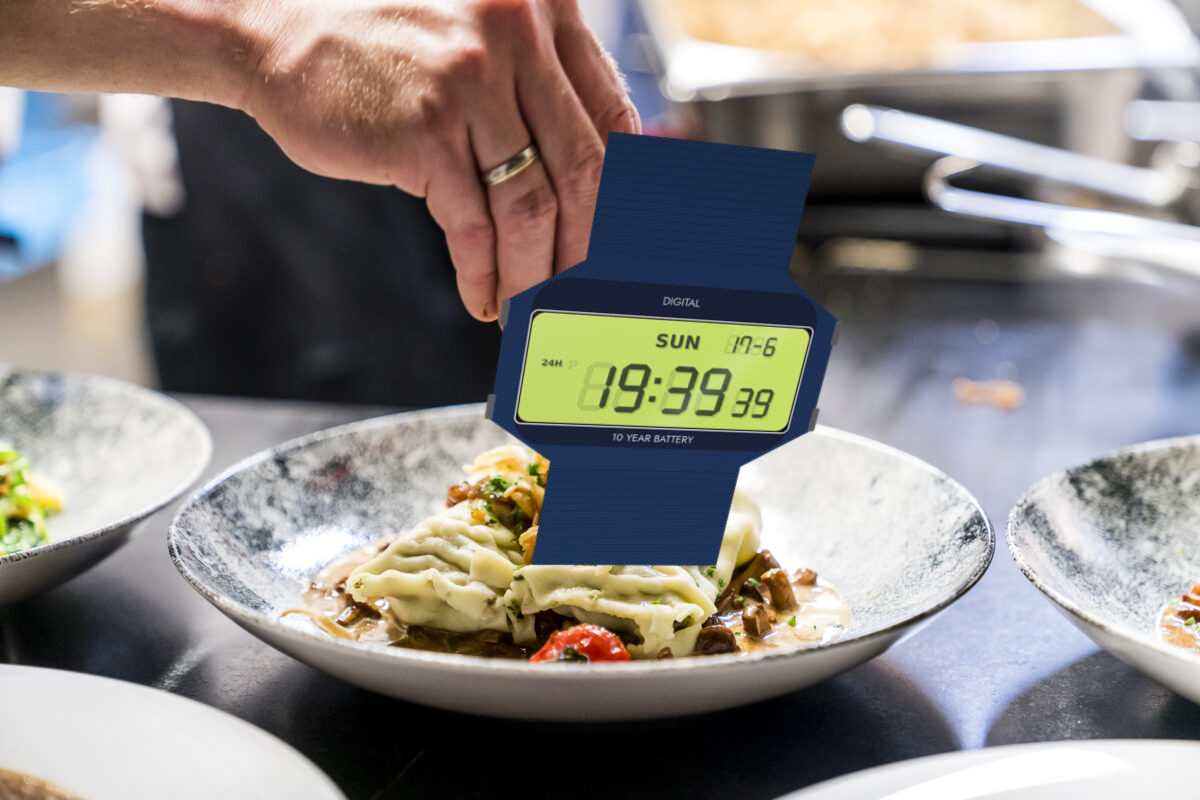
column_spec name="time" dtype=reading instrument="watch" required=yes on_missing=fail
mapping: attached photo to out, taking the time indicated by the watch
19:39:39
